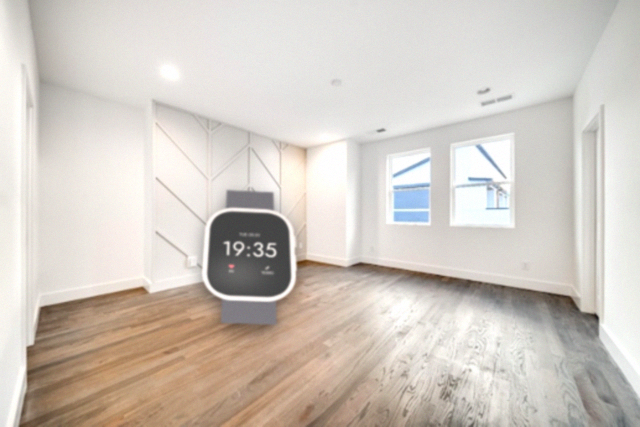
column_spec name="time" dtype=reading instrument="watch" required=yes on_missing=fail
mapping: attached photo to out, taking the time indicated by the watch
19:35
